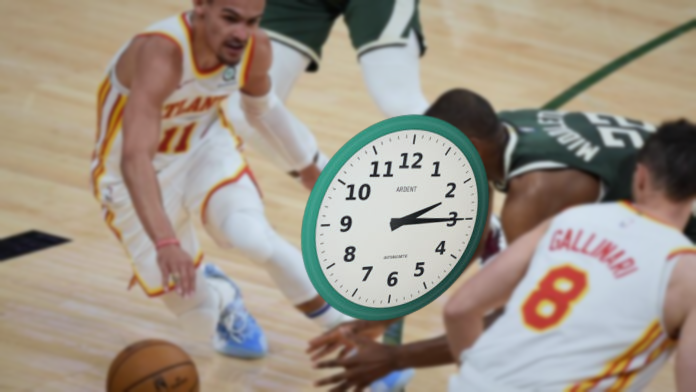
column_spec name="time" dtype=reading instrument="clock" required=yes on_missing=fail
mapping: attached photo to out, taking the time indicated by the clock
2:15
